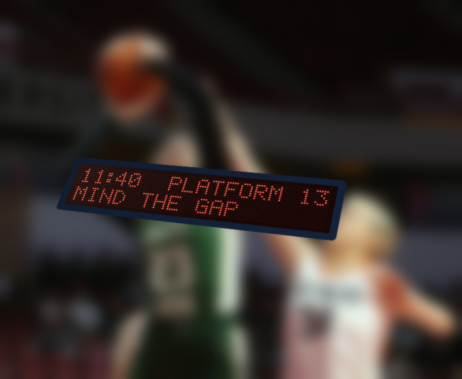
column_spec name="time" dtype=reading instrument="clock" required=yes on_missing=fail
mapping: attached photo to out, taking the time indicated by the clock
11:40
